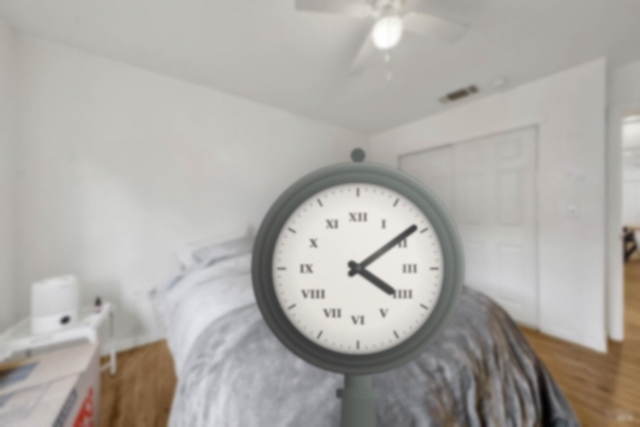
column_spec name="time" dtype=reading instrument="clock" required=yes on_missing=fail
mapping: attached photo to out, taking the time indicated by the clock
4:09
